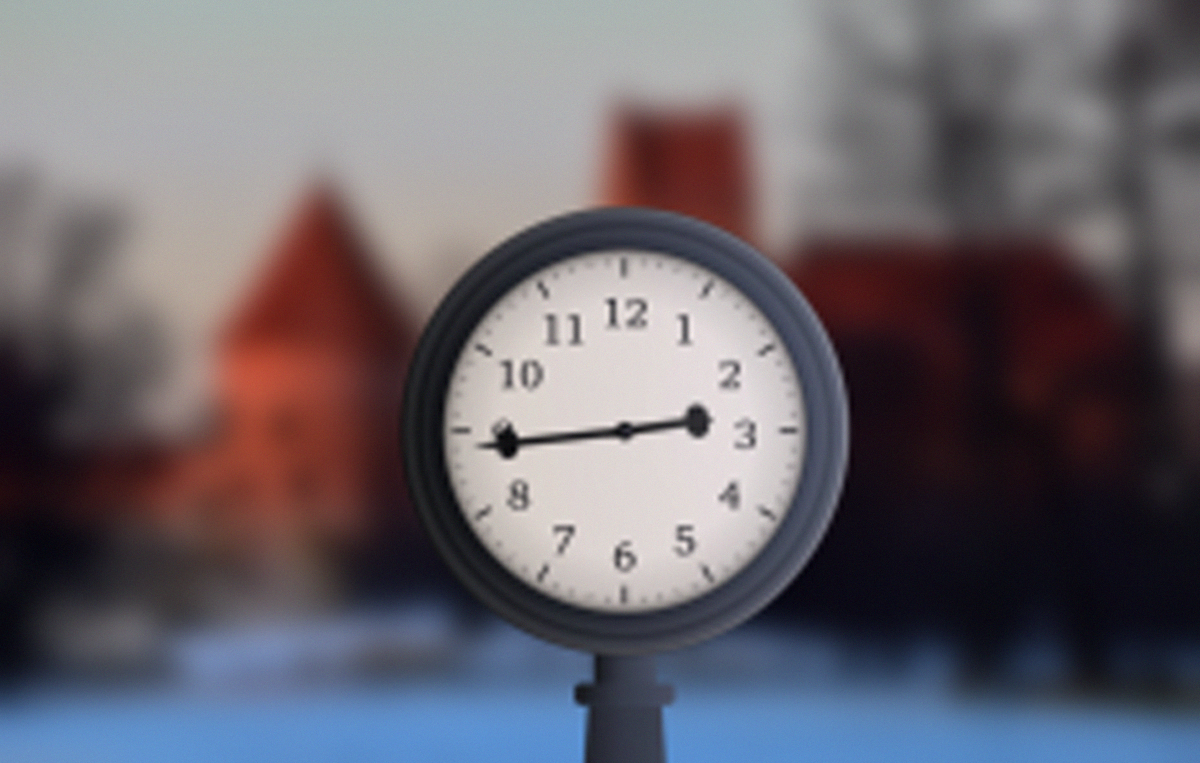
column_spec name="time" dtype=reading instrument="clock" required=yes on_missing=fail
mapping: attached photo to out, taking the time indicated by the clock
2:44
